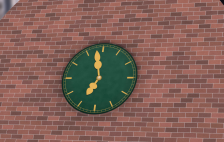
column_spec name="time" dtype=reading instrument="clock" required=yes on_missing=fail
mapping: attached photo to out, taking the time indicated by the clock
6:58
